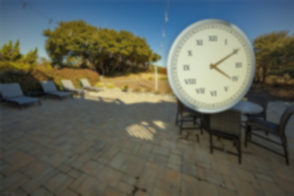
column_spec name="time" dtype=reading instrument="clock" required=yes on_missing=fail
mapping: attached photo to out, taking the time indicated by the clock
4:10
